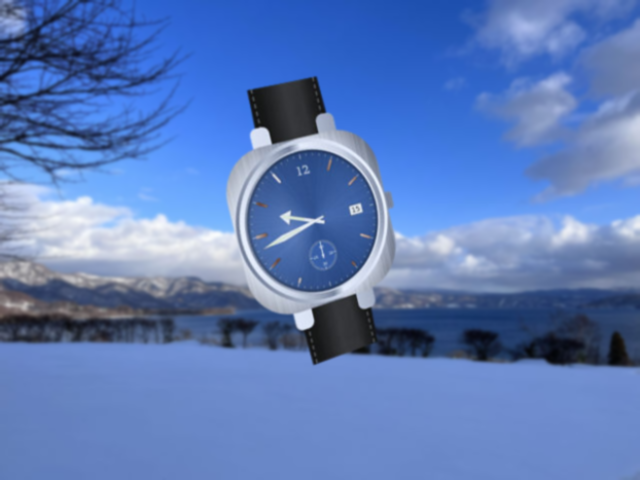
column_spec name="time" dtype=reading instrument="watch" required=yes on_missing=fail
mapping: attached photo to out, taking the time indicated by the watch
9:43
